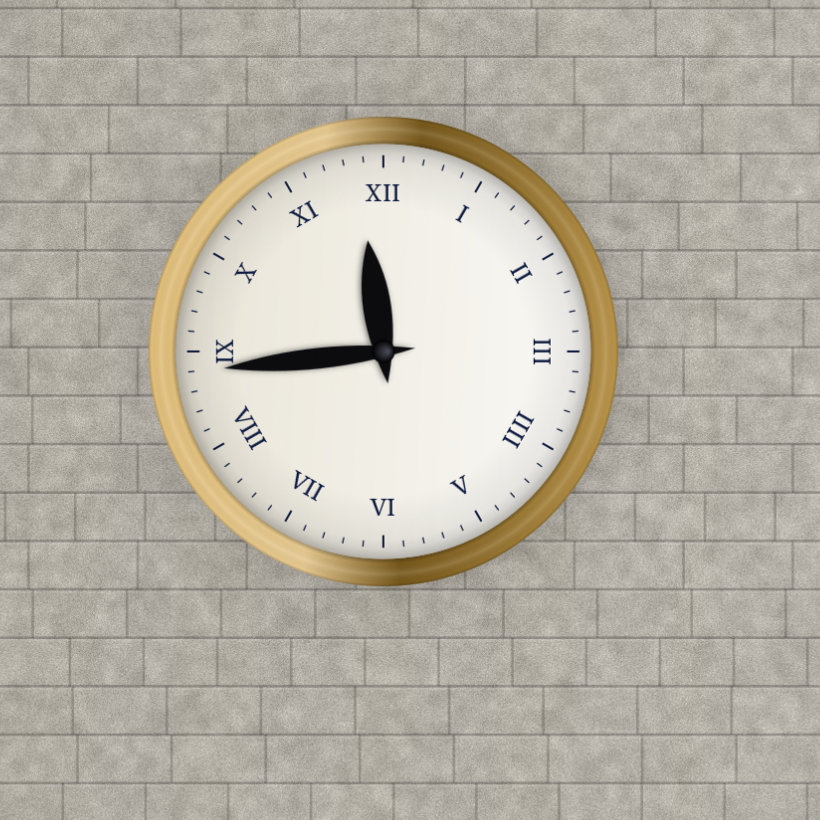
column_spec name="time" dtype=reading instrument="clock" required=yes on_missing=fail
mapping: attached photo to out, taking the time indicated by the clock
11:44
